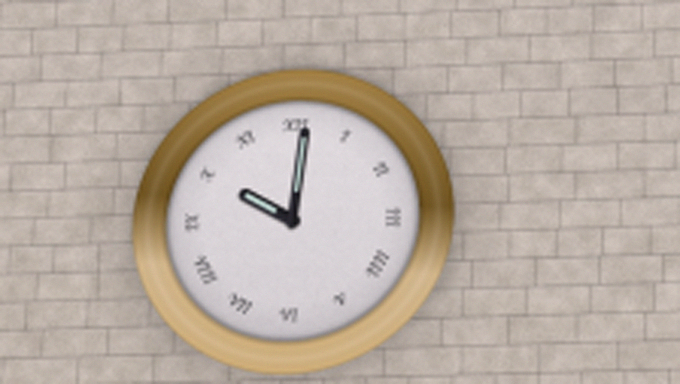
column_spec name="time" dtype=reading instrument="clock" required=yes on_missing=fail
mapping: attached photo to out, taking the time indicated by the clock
10:01
